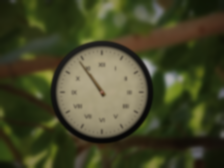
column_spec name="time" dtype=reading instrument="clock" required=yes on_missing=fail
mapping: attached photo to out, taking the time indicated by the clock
10:54
